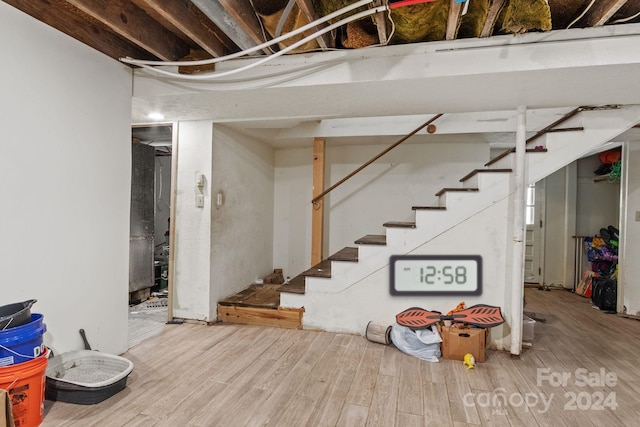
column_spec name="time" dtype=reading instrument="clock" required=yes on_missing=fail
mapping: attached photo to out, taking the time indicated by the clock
12:58
